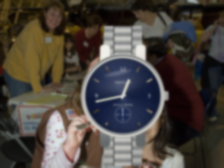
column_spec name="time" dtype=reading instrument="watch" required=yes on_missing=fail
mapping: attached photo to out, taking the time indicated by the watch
12:43
